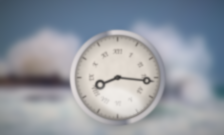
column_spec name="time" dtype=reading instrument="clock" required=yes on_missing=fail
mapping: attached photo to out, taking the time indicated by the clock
8:16
